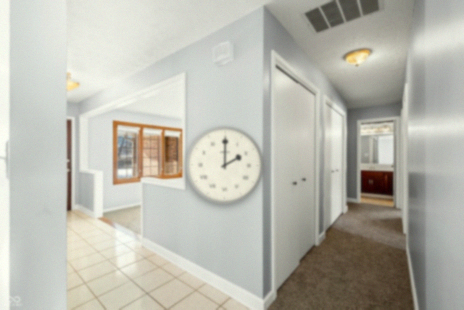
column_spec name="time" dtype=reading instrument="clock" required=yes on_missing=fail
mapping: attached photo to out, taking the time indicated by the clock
2:00
